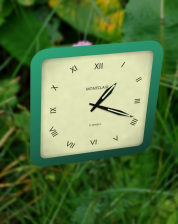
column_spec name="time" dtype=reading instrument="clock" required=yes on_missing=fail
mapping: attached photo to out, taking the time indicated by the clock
1:19
